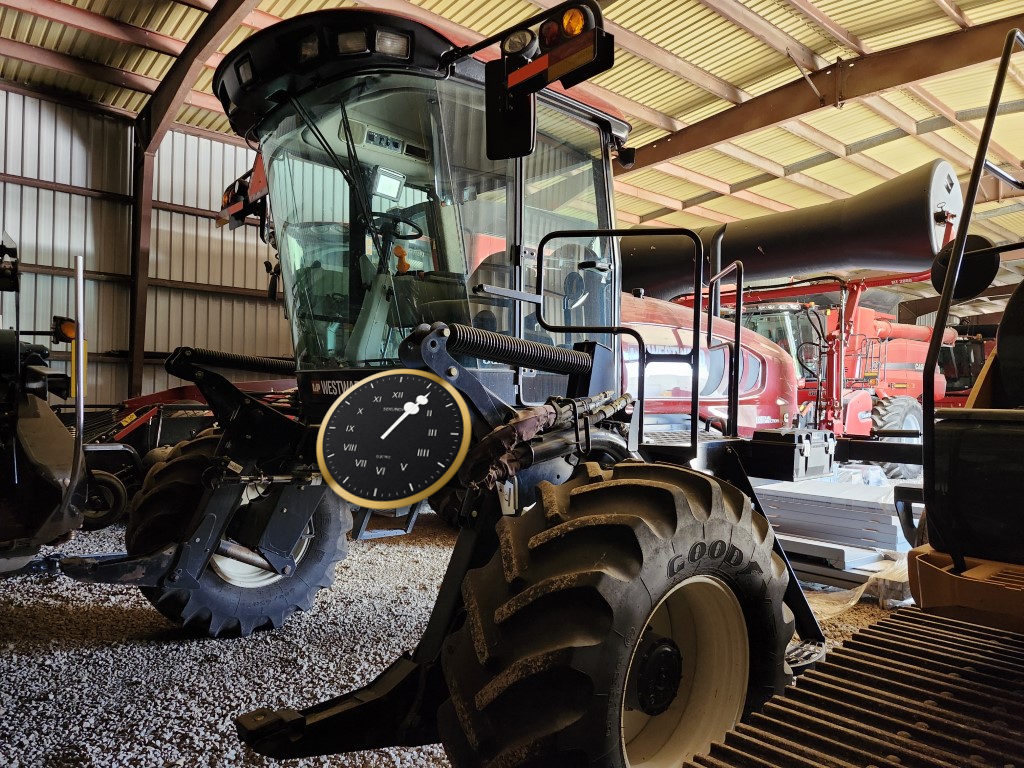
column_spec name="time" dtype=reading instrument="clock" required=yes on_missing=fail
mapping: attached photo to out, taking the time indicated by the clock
1:06
